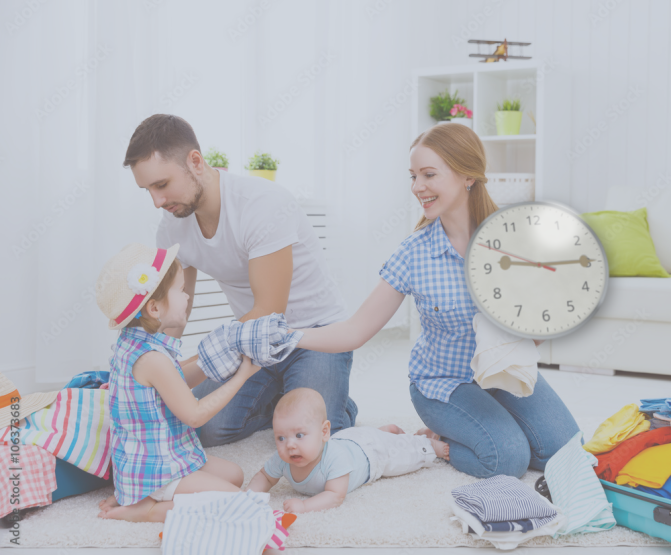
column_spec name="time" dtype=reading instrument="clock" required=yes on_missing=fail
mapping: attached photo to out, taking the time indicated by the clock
9:14:49
